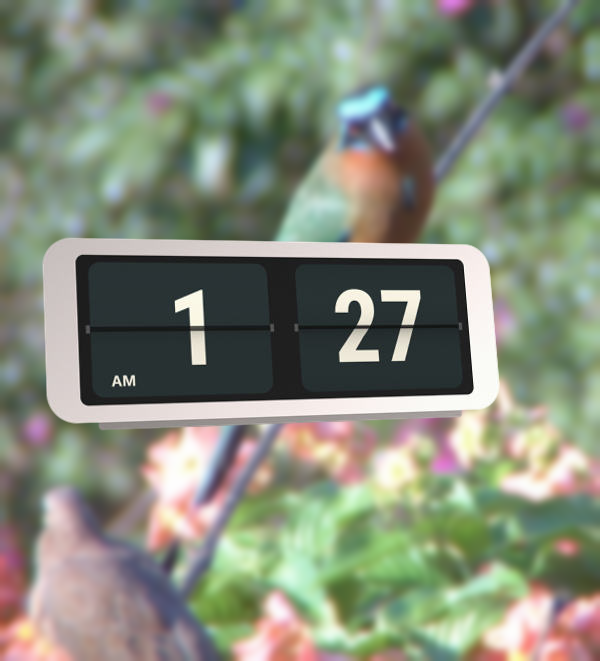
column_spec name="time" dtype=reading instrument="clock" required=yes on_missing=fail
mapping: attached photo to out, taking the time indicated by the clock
1:27
